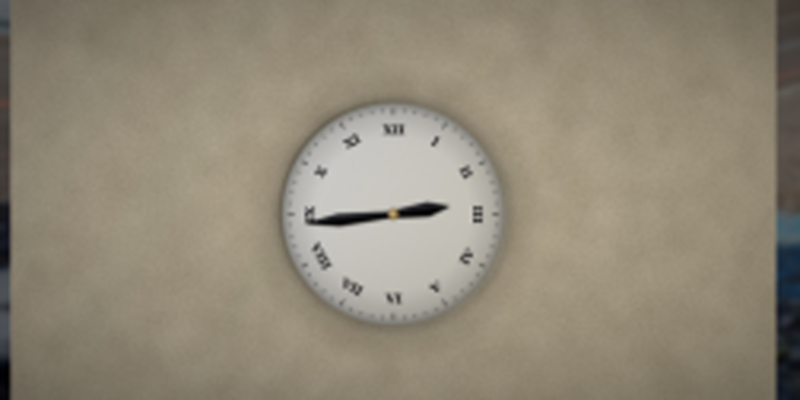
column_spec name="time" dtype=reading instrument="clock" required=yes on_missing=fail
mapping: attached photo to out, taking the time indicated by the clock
2:44
